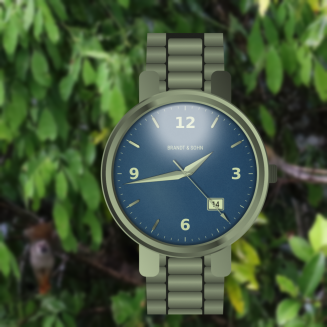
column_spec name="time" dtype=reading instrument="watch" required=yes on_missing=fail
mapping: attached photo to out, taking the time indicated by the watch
1:43:23
